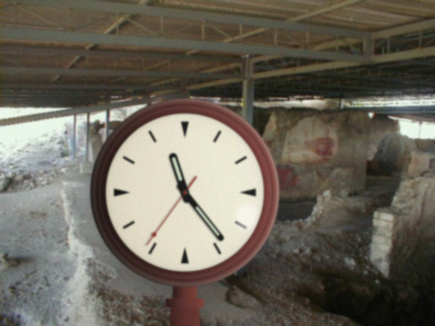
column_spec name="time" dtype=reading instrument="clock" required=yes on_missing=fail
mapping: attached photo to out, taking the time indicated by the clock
11:23:36
